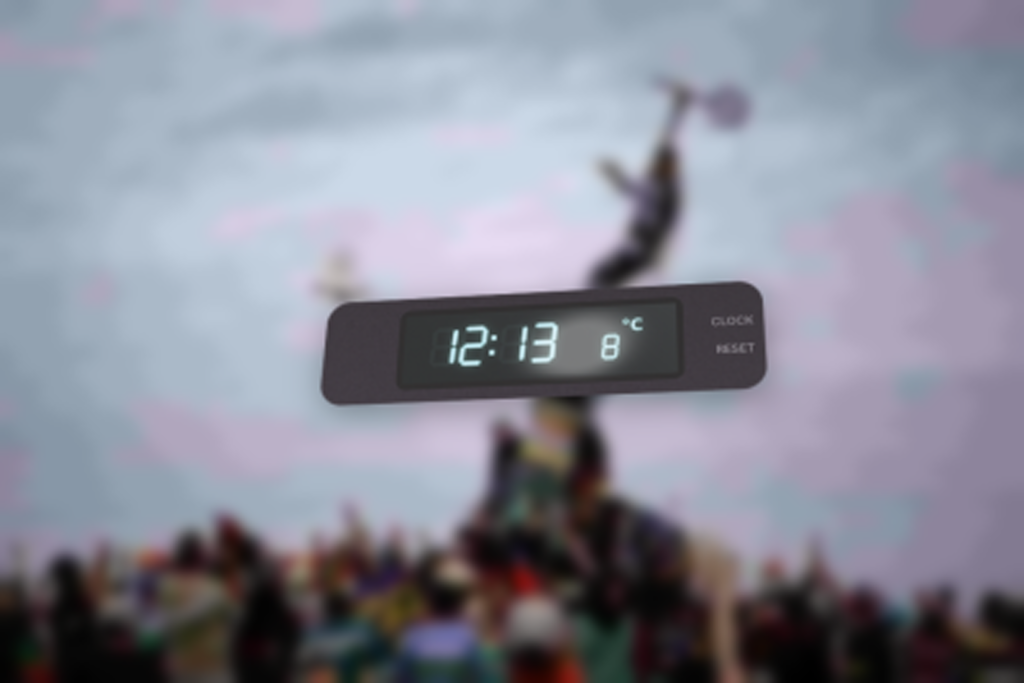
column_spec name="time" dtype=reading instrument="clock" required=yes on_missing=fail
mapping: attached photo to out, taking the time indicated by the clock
12:13
